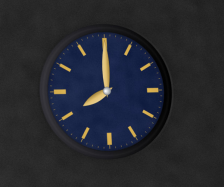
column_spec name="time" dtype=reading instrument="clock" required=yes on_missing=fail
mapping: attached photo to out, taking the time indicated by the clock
8:00
